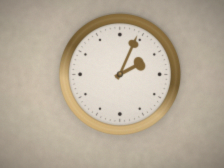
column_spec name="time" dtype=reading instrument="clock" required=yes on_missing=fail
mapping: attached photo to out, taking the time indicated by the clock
2:04
